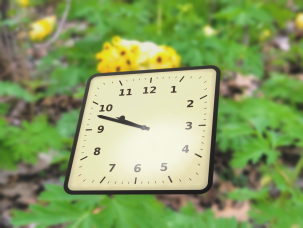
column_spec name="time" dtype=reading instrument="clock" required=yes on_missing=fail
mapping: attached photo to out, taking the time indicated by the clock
9:48
